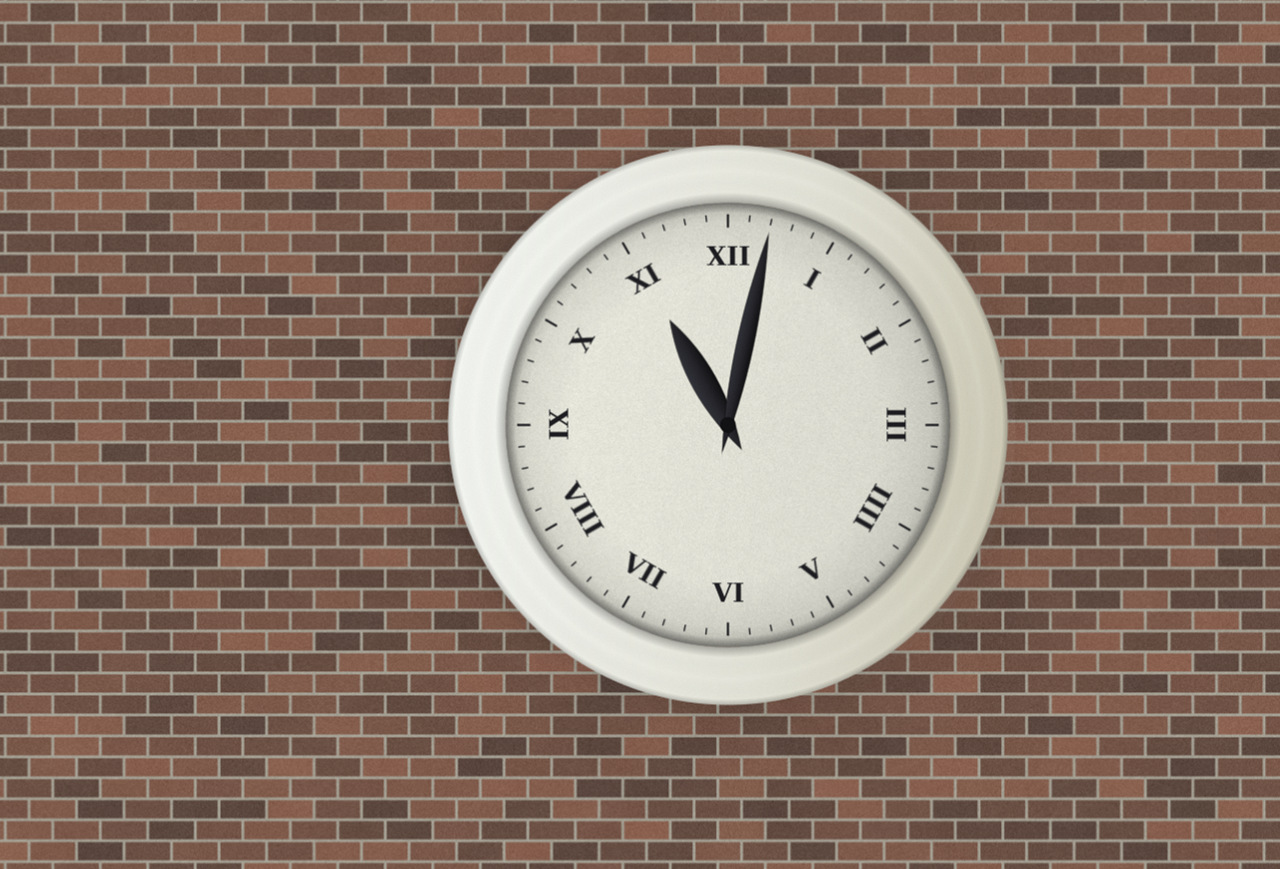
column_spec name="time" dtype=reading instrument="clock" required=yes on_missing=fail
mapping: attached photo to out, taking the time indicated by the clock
11:02
